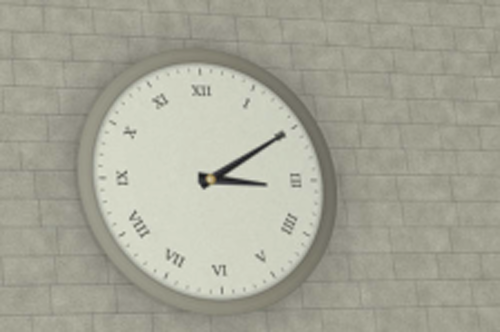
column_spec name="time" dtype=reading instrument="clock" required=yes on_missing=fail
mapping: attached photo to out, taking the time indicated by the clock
3:10
